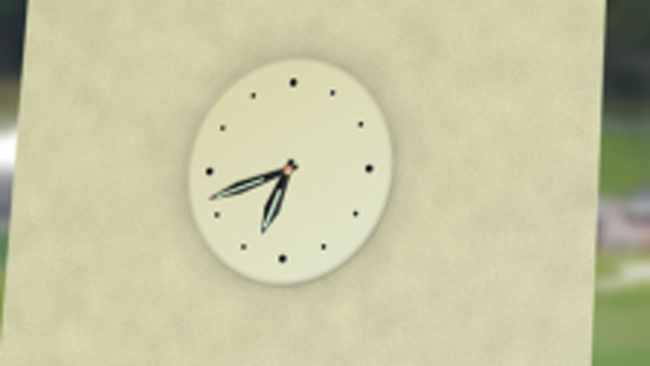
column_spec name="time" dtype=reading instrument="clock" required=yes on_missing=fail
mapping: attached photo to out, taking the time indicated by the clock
6:42
